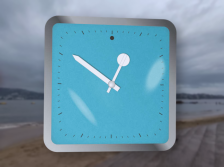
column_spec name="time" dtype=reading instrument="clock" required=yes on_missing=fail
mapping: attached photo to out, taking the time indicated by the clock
12:51
